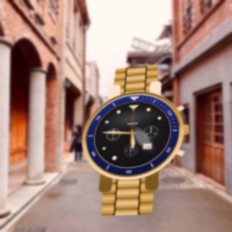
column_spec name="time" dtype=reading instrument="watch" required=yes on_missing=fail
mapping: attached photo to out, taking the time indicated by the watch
5:46
